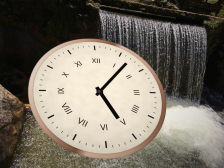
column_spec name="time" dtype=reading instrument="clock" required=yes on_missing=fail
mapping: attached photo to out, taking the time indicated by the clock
5:07
